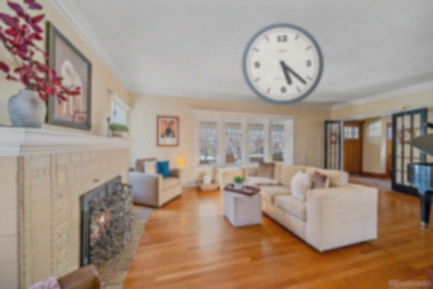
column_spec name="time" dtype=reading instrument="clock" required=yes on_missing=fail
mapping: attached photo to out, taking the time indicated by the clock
5:22
